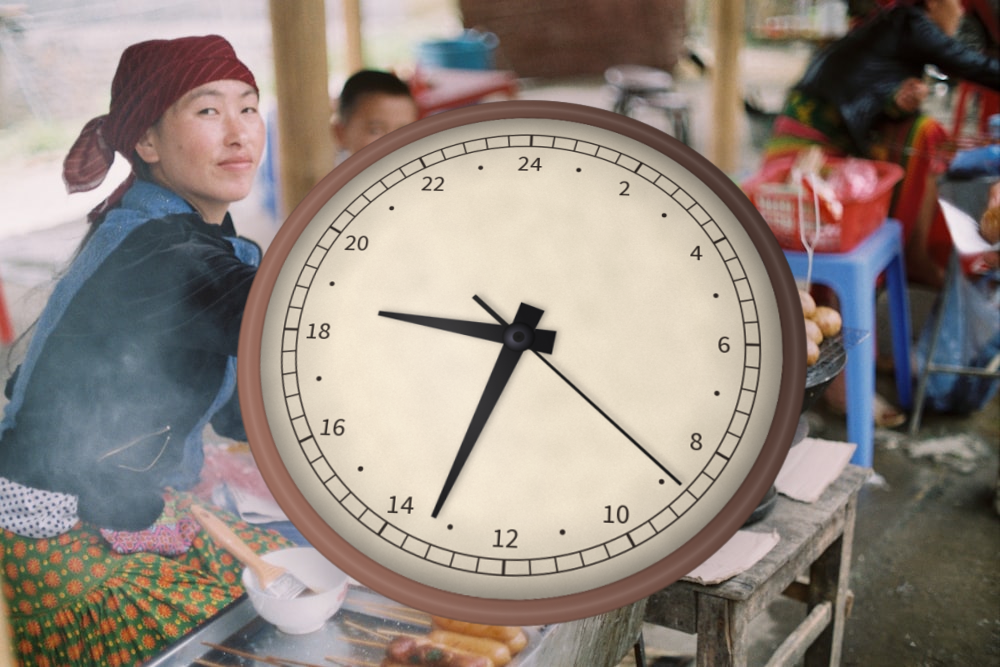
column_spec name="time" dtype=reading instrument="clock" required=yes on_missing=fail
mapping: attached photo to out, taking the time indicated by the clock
18:33:22
